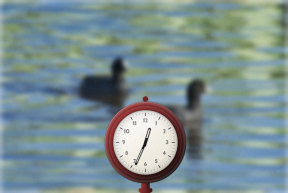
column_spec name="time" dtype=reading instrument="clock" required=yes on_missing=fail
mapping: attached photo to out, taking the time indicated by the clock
12:34
